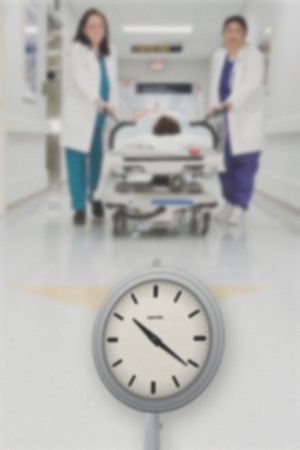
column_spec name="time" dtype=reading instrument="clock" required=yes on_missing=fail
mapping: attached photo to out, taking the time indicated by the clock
10:21
